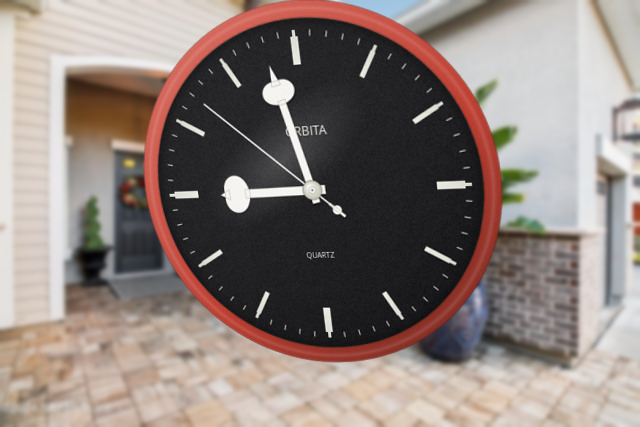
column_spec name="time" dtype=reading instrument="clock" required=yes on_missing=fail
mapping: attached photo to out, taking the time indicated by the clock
8:57:52
